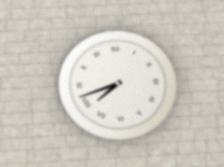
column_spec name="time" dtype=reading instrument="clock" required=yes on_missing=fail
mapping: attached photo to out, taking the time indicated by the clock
7:42
